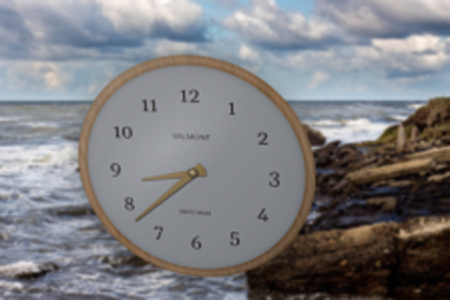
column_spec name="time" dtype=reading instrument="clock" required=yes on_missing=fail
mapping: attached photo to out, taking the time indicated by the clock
8:38
